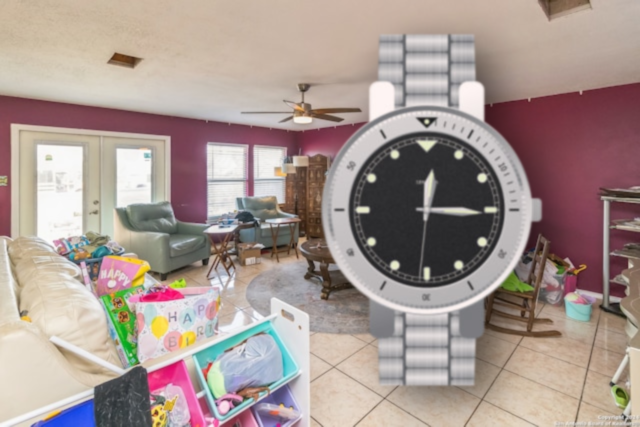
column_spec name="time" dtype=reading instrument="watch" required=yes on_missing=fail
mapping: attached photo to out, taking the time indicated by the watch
12:15:31
